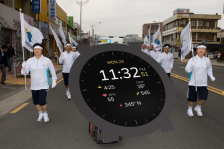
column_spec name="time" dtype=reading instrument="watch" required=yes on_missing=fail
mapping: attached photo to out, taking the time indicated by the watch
11:32
